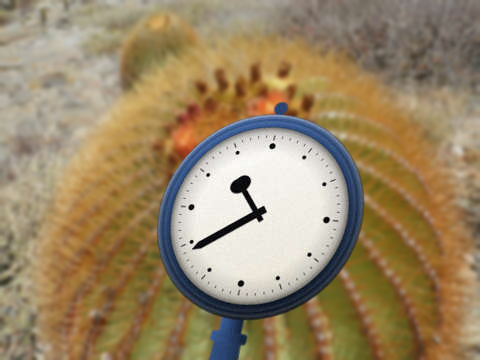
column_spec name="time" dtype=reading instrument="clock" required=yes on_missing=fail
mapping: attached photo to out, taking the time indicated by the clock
10:39
